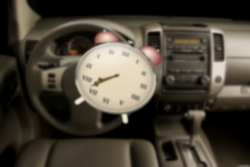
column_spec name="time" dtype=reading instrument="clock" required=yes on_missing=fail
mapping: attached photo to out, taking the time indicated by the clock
7:37
